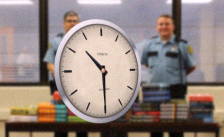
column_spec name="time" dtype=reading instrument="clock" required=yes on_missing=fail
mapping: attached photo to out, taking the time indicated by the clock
10:30
